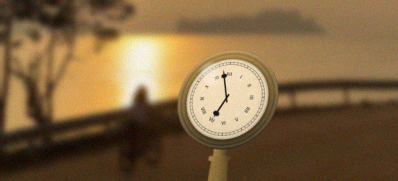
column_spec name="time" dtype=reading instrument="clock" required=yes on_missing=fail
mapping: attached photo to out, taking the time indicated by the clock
6:58
